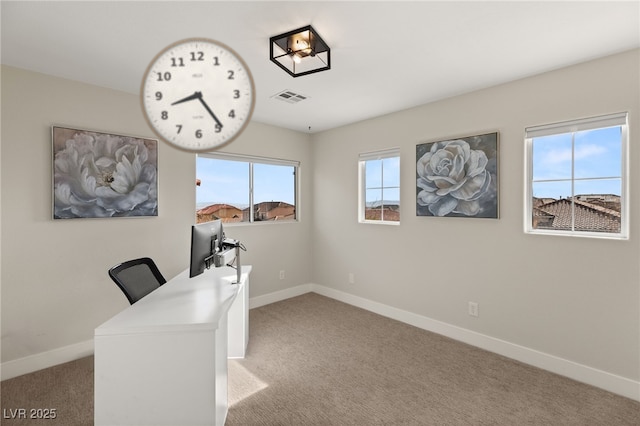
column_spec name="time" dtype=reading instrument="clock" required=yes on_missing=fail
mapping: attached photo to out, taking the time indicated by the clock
8:24
